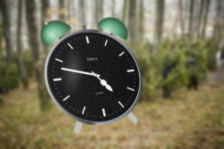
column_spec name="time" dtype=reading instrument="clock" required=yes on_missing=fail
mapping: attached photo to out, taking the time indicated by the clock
4:48
